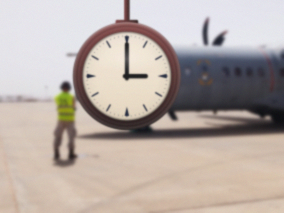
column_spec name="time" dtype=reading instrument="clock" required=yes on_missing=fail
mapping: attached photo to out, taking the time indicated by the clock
3:00
